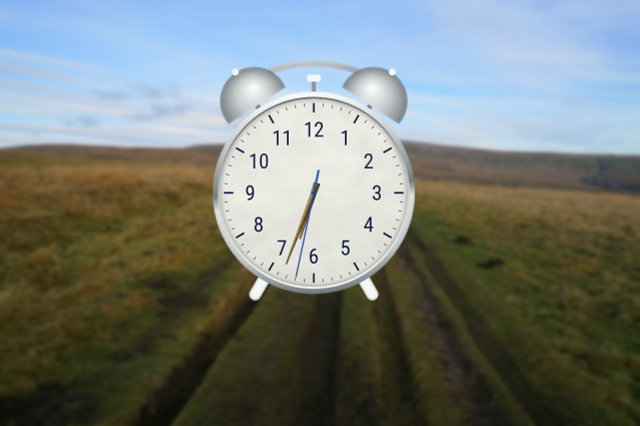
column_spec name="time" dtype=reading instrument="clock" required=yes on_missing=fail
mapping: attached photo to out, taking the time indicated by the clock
6:33:32
